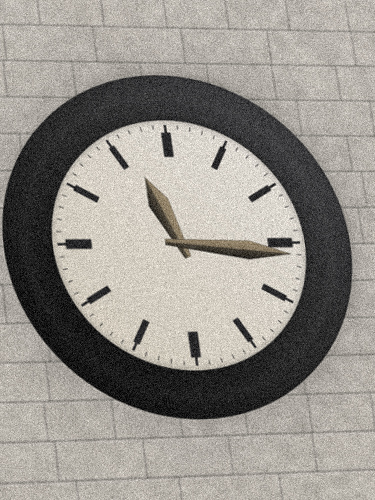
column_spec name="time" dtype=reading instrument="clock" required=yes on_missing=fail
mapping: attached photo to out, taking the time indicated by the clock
11:16
